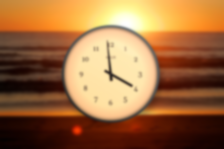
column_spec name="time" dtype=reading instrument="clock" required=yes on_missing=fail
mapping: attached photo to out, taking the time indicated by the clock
3:59
